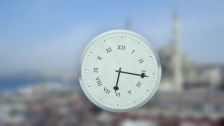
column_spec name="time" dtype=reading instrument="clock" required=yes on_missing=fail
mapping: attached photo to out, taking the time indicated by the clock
6:16
